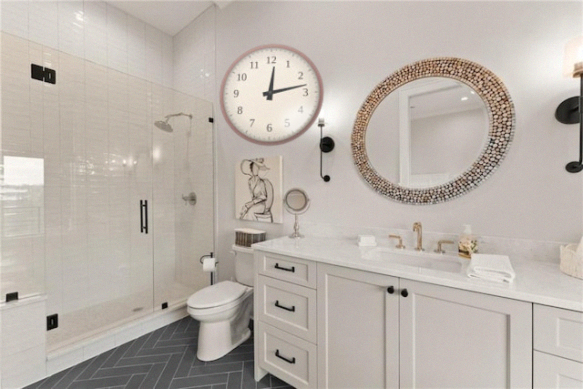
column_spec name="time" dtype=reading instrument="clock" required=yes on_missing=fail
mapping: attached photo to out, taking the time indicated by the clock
12:13
